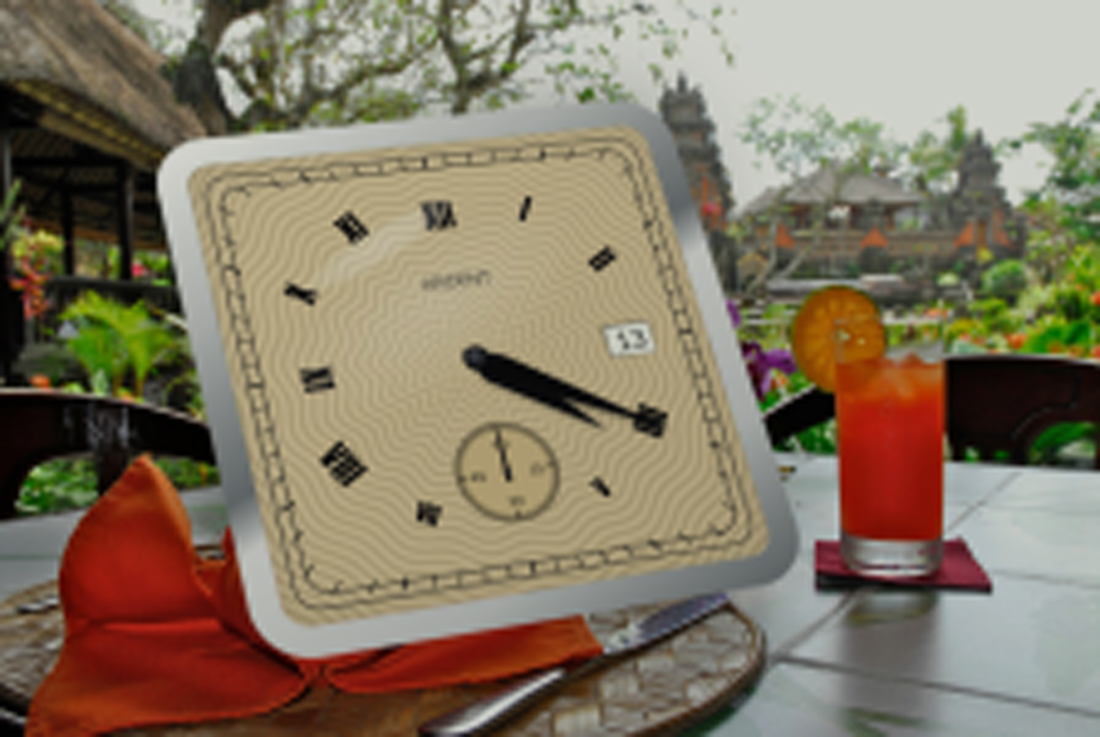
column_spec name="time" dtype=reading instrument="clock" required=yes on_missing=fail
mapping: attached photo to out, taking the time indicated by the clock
4:20
